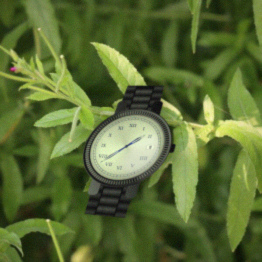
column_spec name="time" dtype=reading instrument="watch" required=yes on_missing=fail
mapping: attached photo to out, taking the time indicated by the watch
1:38
